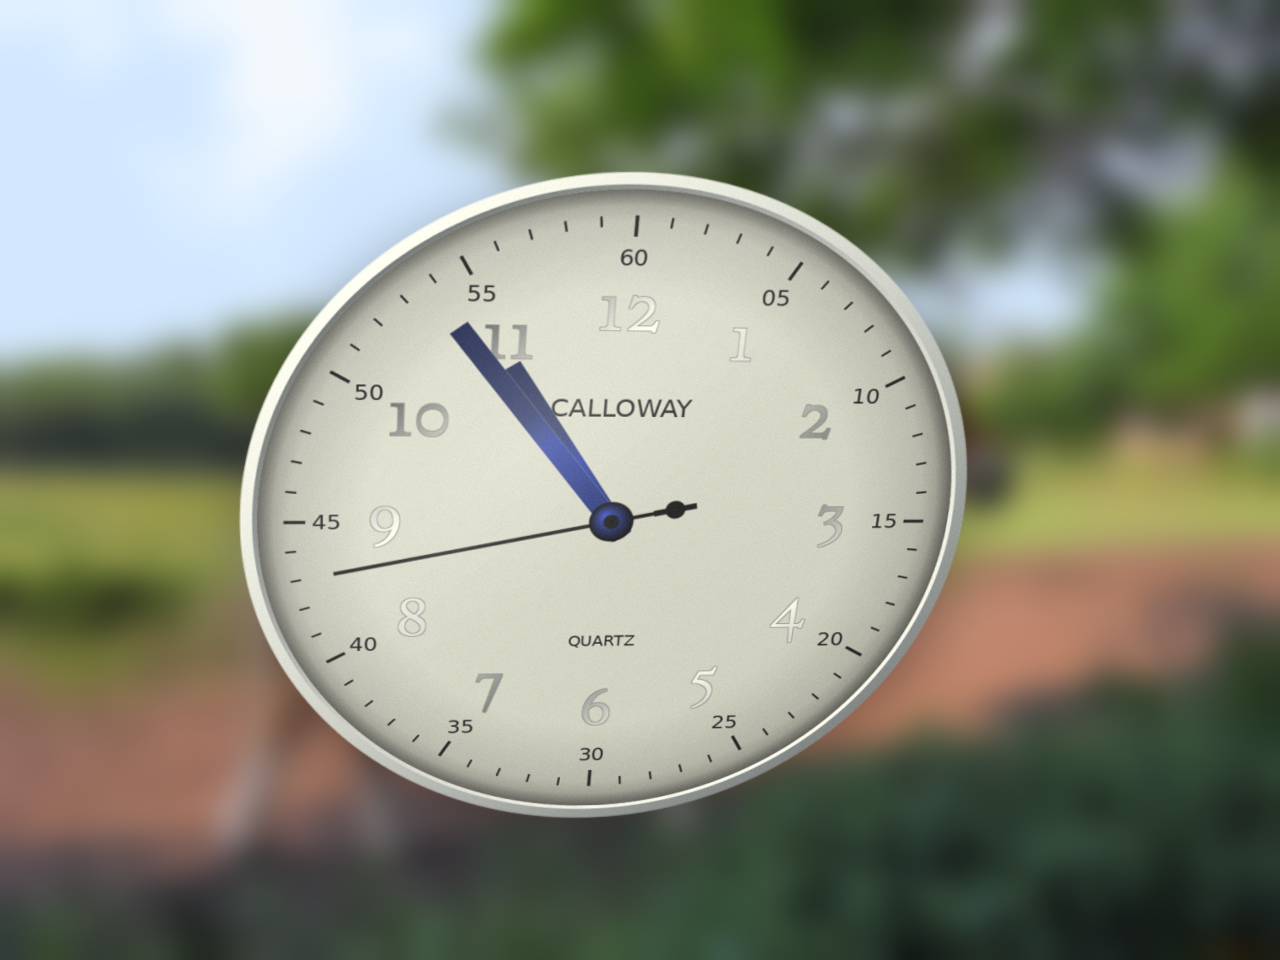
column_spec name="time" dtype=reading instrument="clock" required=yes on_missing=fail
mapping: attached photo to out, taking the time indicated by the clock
10:53:43
